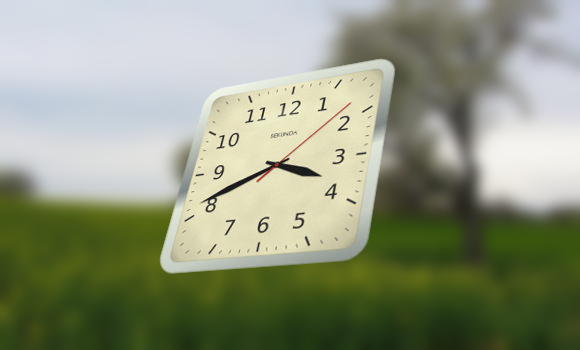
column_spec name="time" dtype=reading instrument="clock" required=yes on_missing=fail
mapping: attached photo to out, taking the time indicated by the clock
3:41:08
